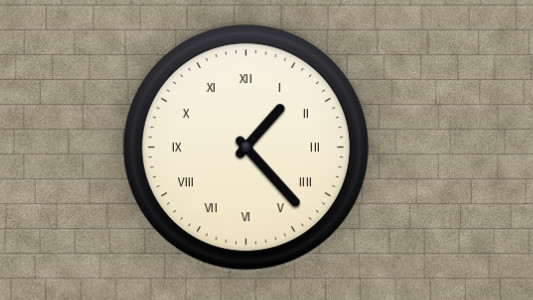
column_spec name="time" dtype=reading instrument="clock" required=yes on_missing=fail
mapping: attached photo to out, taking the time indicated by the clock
1:23
